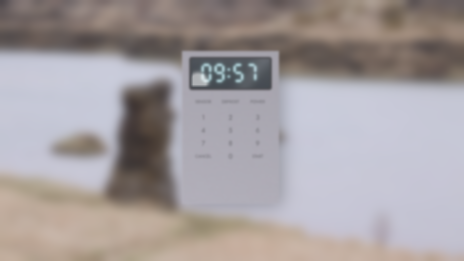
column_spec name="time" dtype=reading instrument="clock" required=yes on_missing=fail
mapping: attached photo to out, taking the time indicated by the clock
9:57
